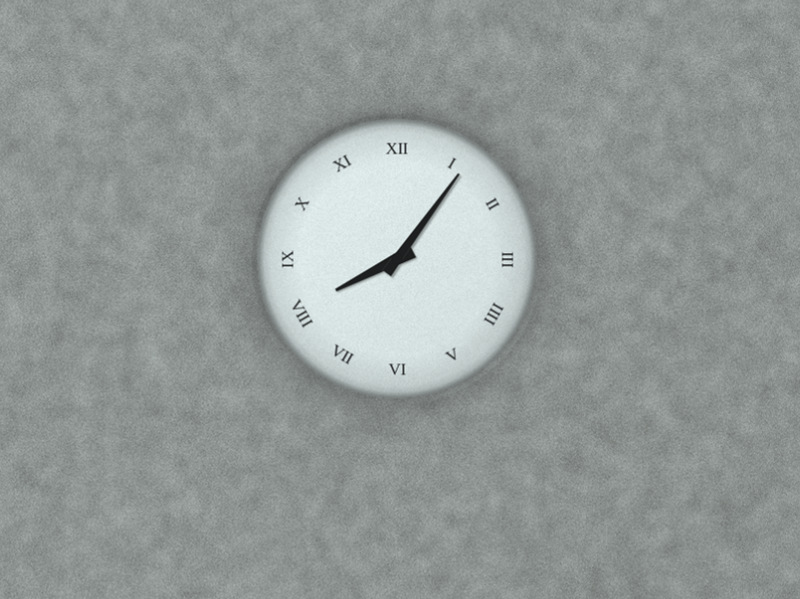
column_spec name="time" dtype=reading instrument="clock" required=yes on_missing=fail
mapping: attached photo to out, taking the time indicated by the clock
8:06
